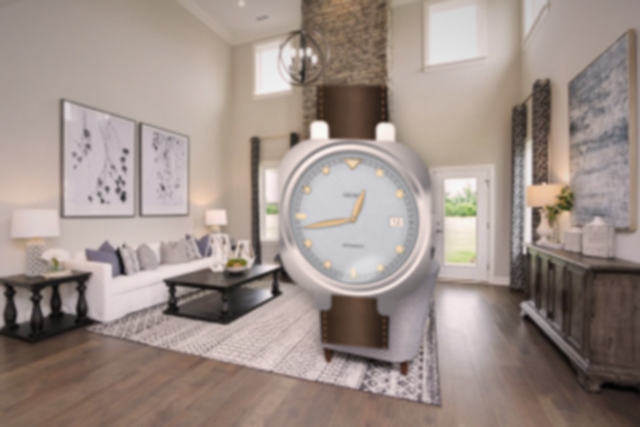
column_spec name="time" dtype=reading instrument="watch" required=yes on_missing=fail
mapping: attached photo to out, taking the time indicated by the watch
12:43
